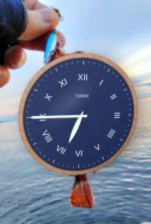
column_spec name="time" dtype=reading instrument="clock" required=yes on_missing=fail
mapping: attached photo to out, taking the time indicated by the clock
6:45
